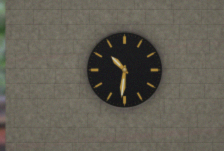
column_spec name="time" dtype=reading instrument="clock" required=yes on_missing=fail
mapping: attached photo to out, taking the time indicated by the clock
10:31
